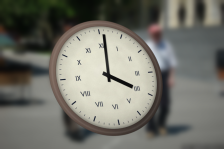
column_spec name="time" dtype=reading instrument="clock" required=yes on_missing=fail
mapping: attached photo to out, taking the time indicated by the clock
4:01
